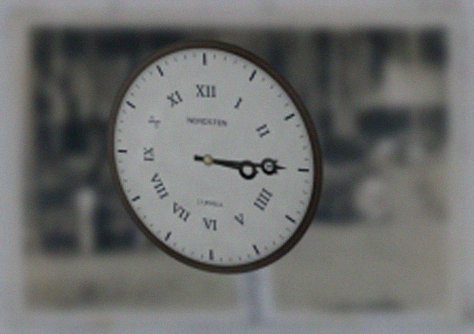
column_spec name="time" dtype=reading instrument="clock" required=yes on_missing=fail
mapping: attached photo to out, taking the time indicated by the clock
3:15
